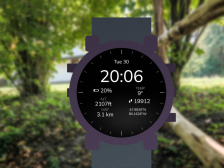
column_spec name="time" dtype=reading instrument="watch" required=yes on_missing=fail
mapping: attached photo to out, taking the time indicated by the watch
20:06
